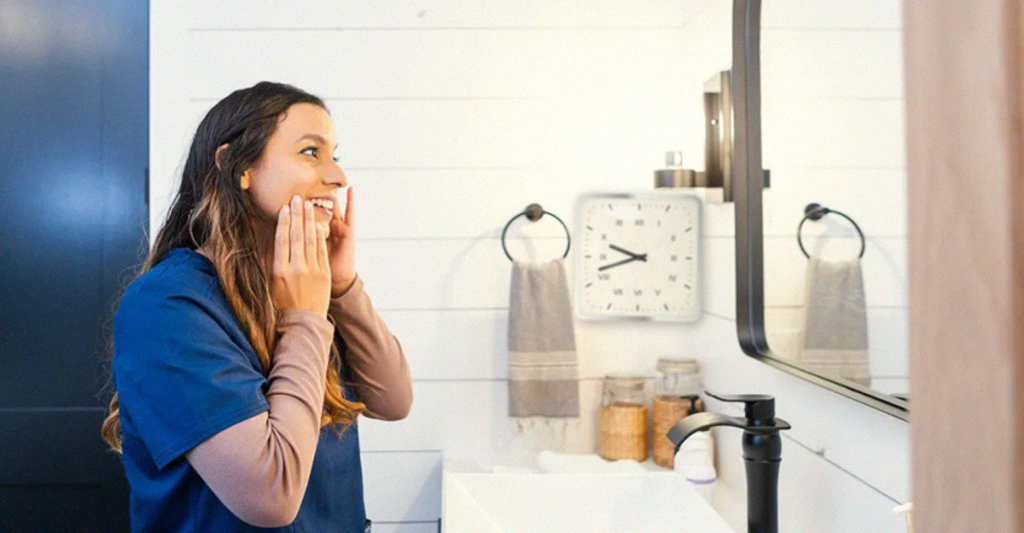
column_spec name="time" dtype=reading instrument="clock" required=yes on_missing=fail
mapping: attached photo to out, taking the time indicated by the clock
9:42
